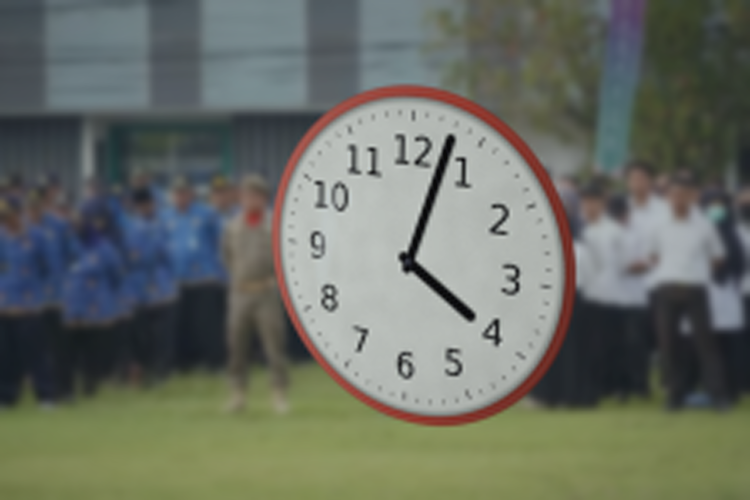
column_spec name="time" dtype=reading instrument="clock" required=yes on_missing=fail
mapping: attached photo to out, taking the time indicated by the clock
4:03
